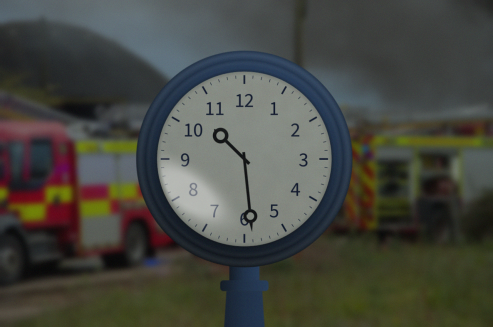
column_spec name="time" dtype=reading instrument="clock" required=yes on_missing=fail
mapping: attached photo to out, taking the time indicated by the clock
10:29
